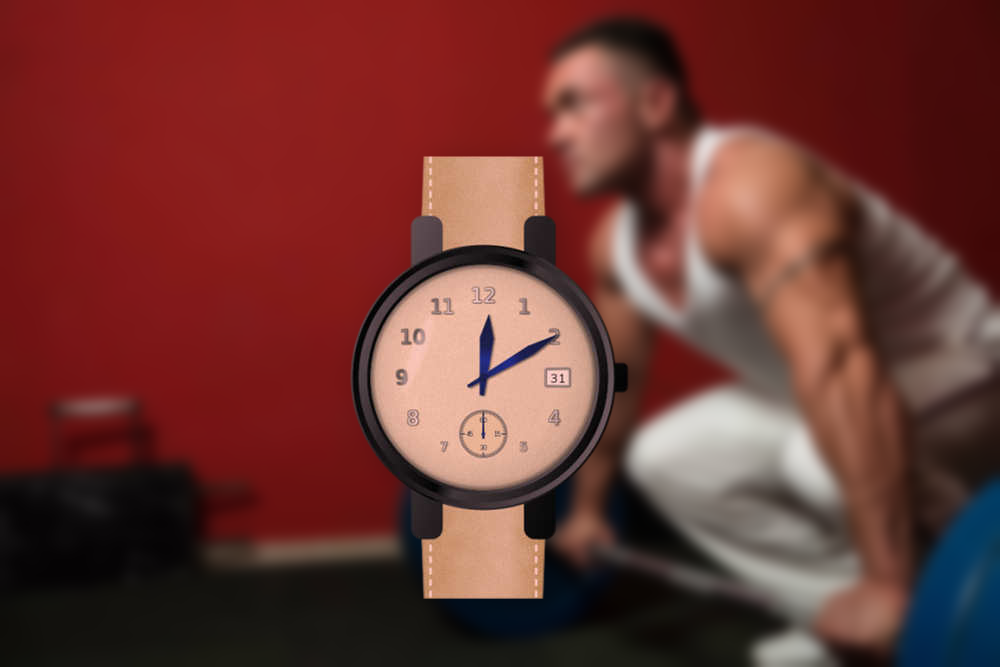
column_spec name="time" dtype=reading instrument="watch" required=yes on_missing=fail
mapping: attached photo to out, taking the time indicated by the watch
12:10
